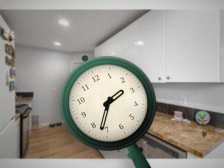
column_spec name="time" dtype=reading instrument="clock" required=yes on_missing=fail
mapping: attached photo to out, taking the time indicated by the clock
2:37
